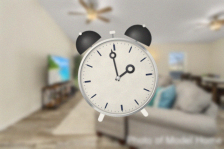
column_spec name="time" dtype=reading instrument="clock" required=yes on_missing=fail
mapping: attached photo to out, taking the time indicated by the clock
1:59
